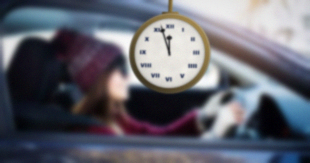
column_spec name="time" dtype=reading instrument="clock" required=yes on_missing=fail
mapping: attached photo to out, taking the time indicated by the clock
11:57
